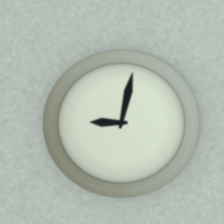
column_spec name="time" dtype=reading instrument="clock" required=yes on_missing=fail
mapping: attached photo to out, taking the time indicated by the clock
9:02
